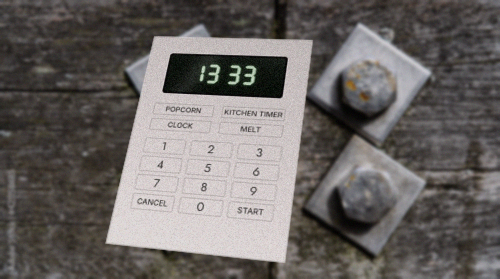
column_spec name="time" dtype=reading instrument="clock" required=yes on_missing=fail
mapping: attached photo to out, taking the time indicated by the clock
13:33
